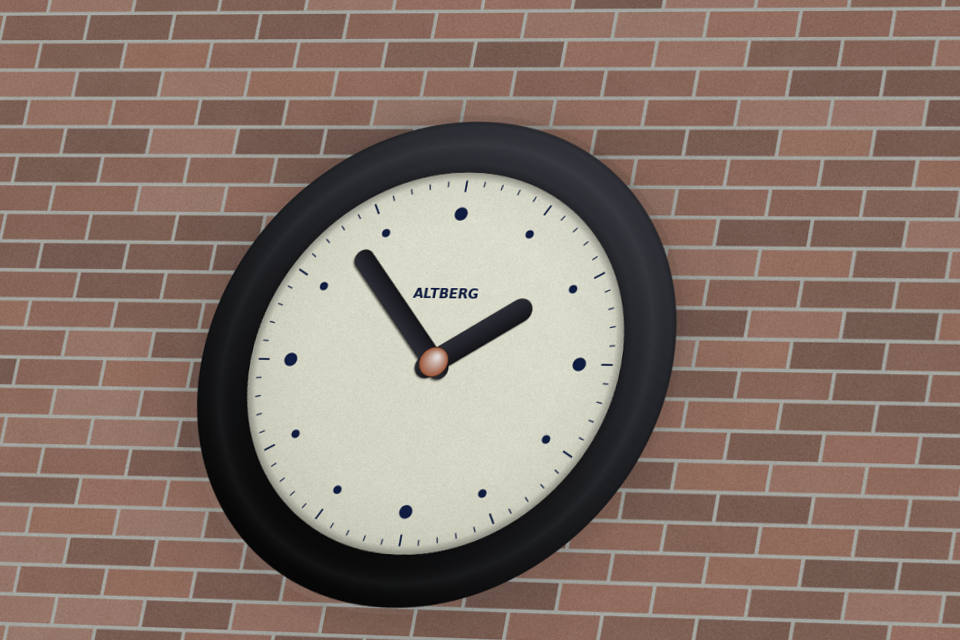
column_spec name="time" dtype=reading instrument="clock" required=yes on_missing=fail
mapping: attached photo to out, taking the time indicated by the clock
1:53
